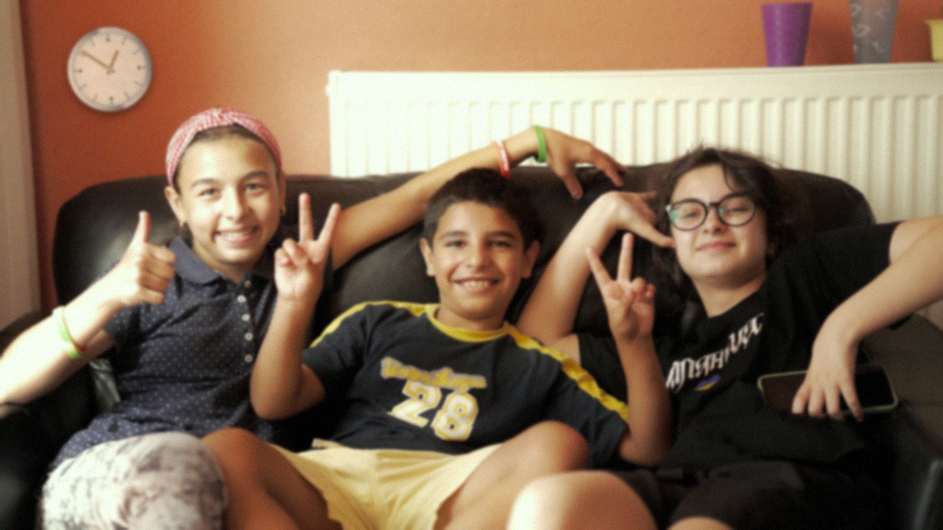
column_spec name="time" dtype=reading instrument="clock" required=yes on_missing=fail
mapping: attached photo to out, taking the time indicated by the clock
12:51
